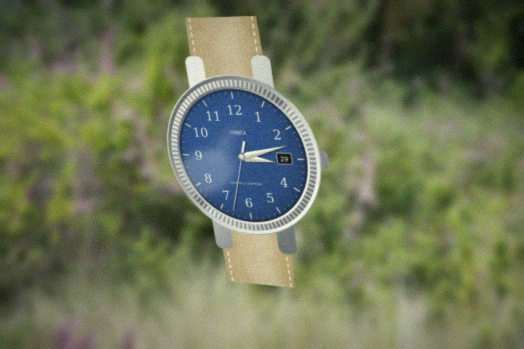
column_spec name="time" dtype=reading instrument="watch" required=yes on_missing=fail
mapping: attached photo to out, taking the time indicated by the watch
3:12:33
